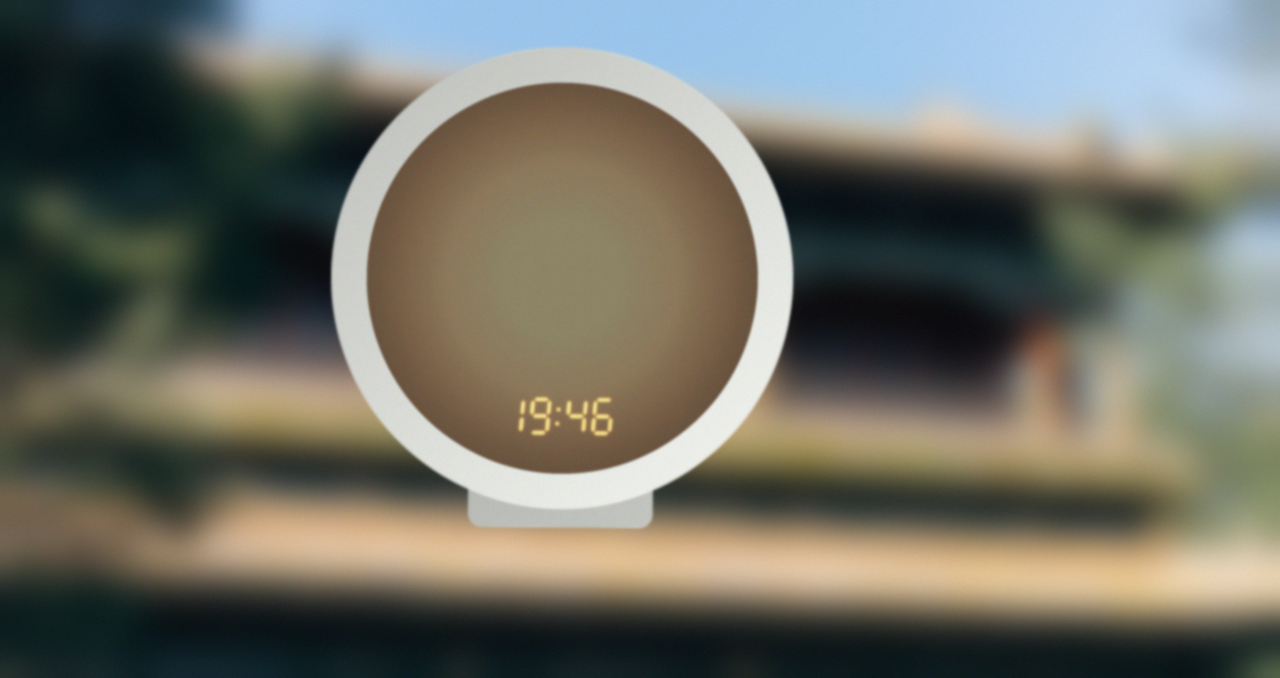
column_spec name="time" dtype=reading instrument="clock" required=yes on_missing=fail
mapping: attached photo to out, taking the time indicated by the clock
19:46
